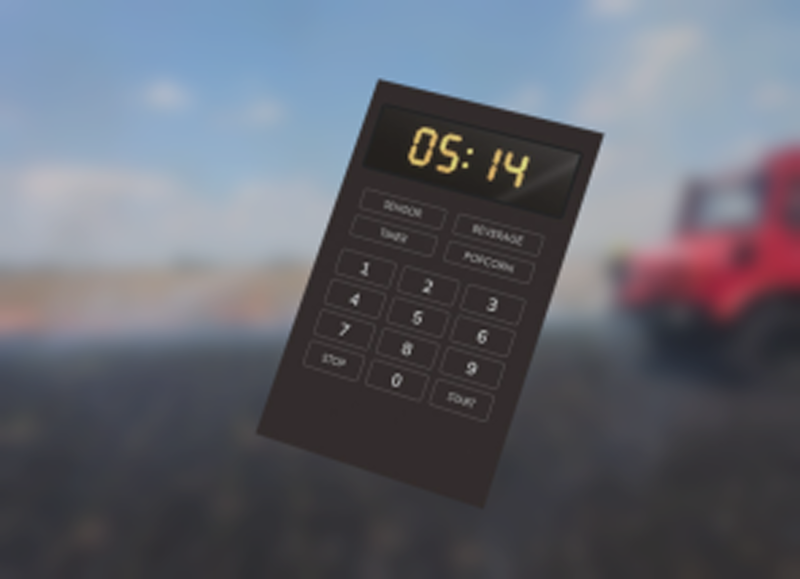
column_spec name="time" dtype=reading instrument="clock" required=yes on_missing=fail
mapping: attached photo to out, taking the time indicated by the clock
5:14
